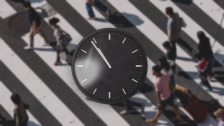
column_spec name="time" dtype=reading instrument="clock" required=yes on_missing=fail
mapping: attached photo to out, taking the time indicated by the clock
10:54
